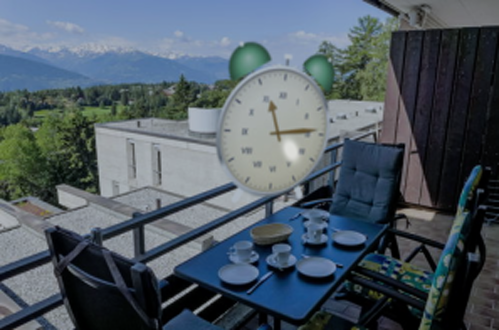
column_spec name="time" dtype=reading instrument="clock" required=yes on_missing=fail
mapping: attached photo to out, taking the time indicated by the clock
11:14
